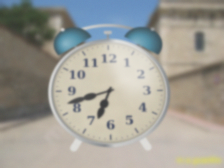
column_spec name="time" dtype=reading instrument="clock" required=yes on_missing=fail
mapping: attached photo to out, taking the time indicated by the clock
6:42
